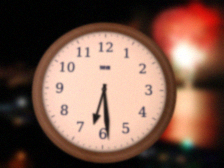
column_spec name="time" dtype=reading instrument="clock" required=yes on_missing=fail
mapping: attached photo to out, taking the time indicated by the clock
6:29
